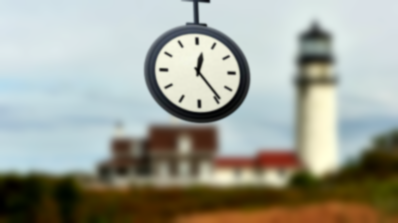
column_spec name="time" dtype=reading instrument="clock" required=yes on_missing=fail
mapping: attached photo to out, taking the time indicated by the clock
12:24
